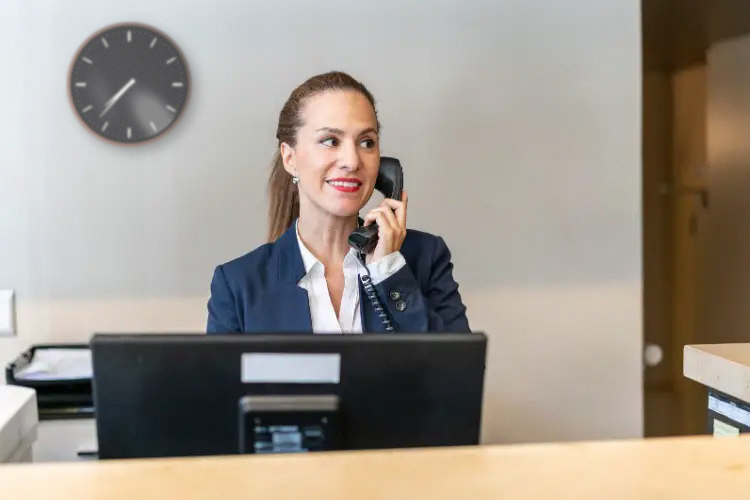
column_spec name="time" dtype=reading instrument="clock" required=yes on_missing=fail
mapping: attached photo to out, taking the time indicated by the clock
7:37
